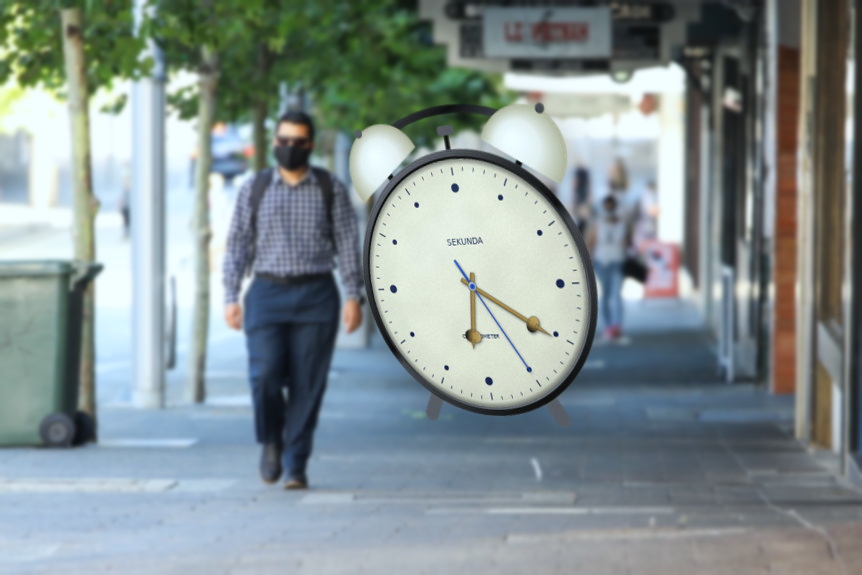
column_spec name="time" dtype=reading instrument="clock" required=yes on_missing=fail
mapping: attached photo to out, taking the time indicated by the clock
6:20:25
